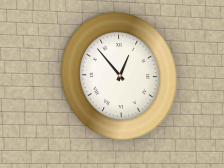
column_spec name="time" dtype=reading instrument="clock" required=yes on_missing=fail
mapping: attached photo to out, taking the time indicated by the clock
12:53
